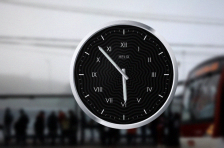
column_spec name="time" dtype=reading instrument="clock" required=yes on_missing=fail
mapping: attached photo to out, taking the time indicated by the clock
5:53
